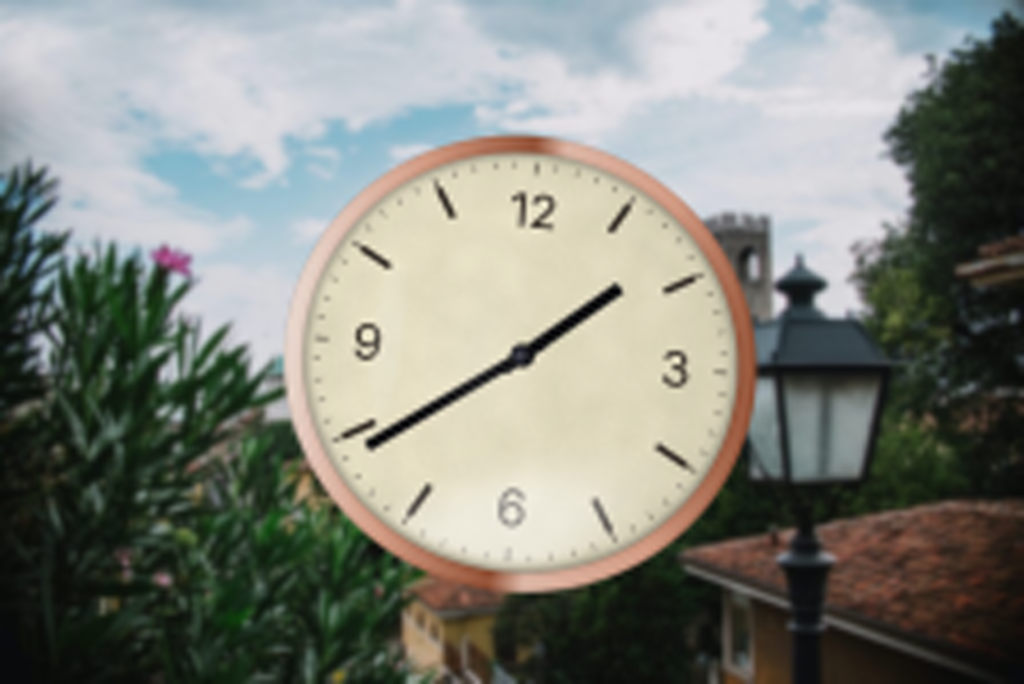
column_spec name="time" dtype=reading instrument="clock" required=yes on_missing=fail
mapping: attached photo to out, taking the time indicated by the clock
1:39
